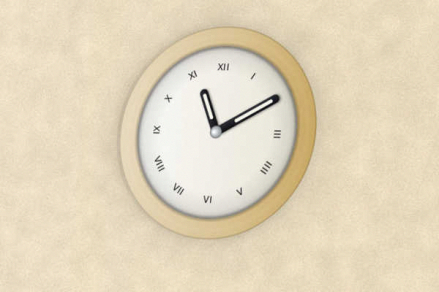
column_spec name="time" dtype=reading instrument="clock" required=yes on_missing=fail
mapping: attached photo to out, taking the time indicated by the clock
11:10
